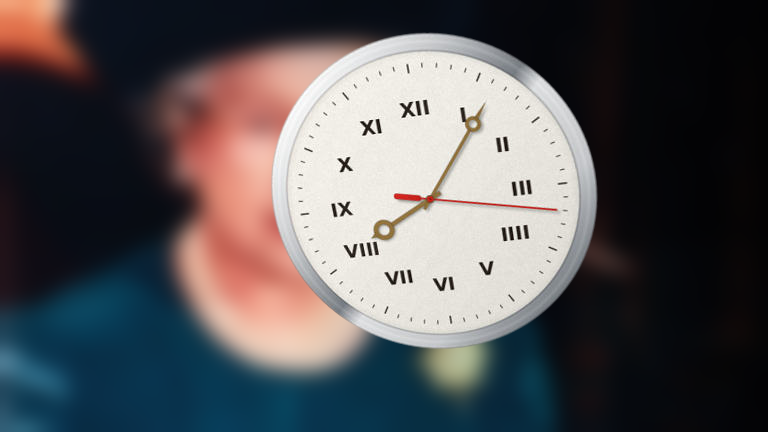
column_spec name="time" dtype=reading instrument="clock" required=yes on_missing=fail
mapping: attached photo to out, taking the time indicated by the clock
8:06:17
